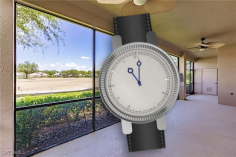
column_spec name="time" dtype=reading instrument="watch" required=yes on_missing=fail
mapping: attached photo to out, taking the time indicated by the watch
11:01
